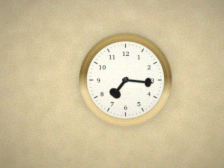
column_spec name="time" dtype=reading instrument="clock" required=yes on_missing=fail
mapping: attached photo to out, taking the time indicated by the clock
7:16
